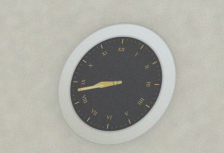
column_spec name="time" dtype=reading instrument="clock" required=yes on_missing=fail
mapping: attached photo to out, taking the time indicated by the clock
8:43
